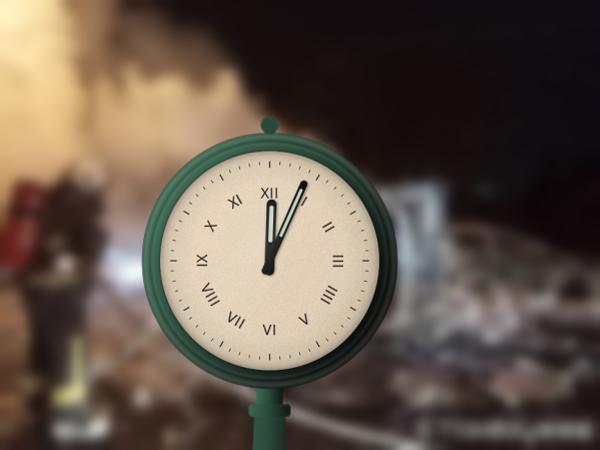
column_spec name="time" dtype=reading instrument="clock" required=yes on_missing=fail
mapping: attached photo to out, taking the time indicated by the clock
12:04
